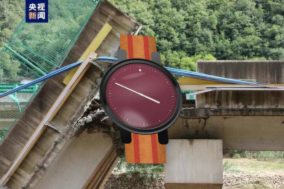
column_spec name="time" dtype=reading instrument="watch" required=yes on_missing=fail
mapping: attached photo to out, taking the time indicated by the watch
3:49
